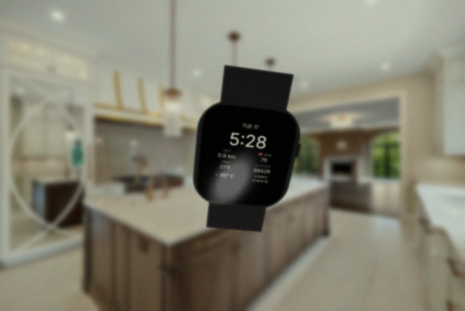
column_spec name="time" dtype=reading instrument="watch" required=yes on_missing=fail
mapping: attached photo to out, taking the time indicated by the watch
5:28
